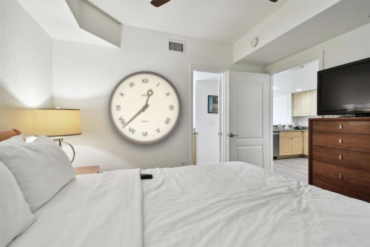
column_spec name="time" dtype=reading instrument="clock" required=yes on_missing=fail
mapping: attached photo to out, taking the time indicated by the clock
12:38
